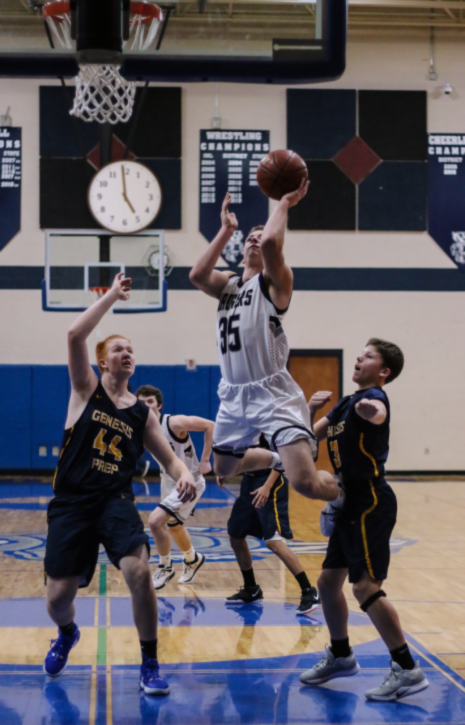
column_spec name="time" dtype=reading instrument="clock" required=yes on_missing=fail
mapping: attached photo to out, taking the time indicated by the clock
4:59
